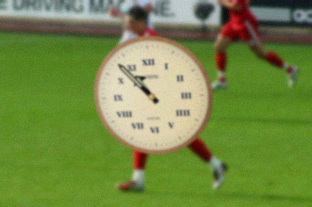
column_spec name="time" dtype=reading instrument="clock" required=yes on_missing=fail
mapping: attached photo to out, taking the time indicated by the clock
10:53
